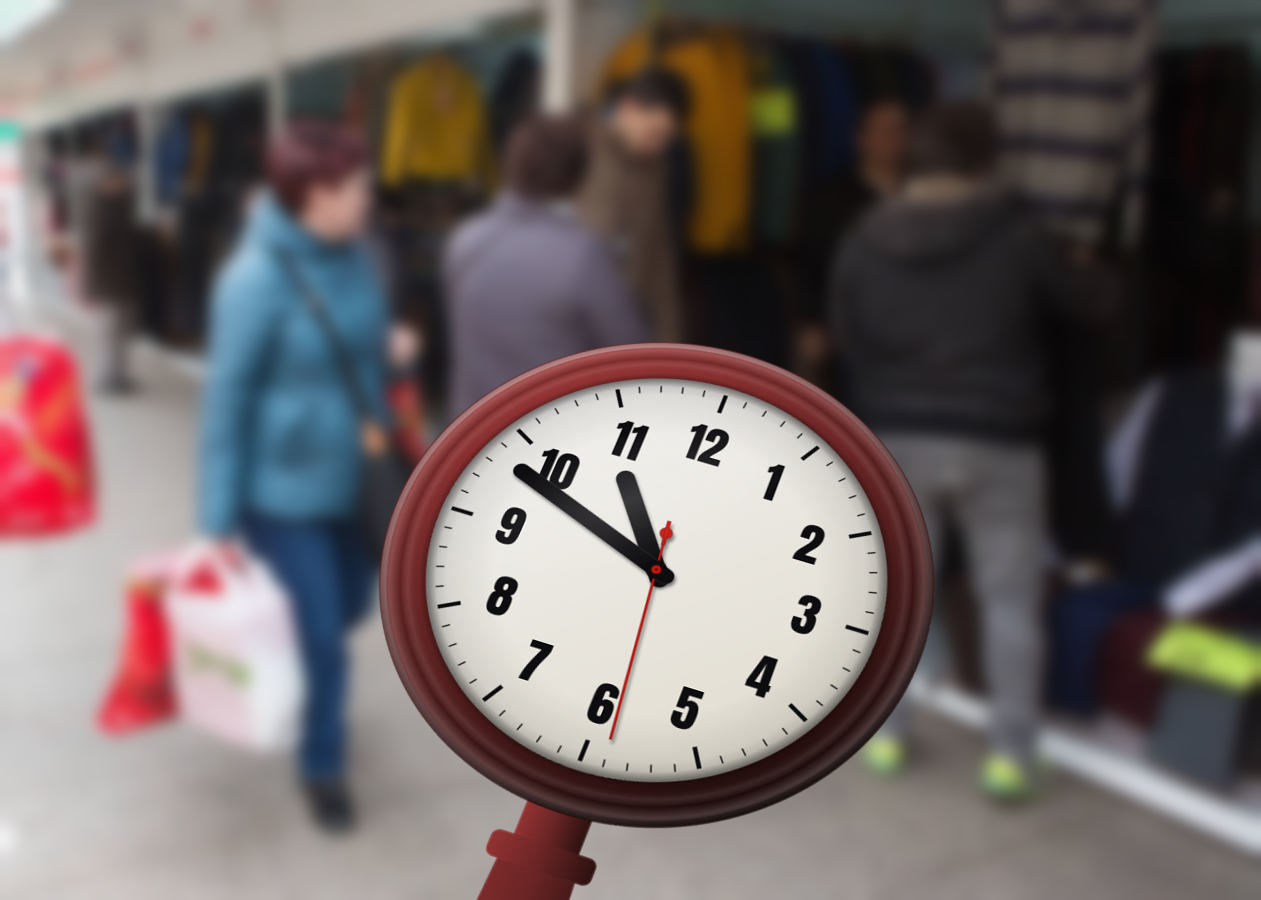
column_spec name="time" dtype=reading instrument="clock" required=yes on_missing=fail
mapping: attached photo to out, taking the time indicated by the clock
10:48:29
